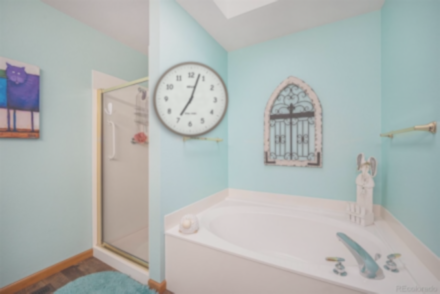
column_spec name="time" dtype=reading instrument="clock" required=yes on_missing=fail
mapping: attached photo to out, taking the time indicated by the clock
7:03
